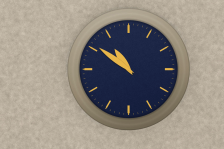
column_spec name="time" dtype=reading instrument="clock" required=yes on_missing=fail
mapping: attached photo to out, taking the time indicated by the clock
10:51
